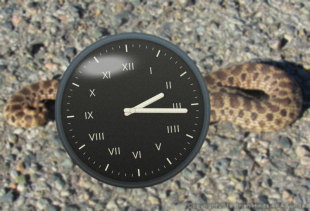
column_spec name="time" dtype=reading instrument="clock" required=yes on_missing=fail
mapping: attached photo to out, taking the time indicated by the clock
2:16
